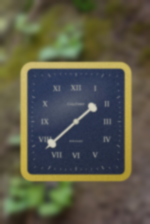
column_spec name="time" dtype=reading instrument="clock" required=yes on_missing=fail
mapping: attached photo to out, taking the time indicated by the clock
1:38
